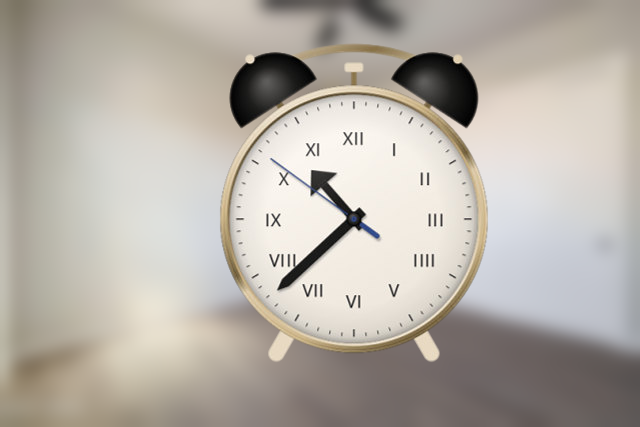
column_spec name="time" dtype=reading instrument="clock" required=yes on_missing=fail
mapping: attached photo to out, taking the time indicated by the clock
10:37:51
